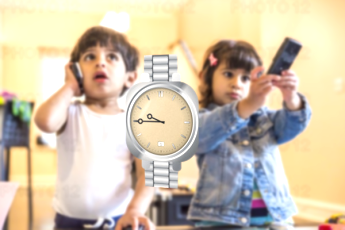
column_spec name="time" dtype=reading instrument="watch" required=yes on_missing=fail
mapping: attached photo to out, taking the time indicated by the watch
9:45
